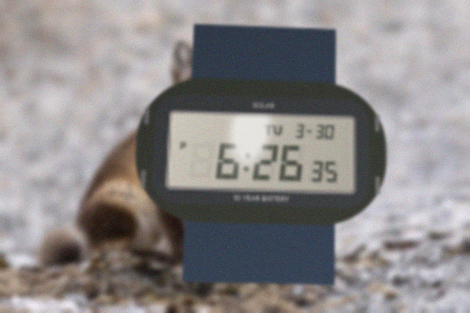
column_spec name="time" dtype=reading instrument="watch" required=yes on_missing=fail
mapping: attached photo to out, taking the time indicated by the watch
6:26:35
